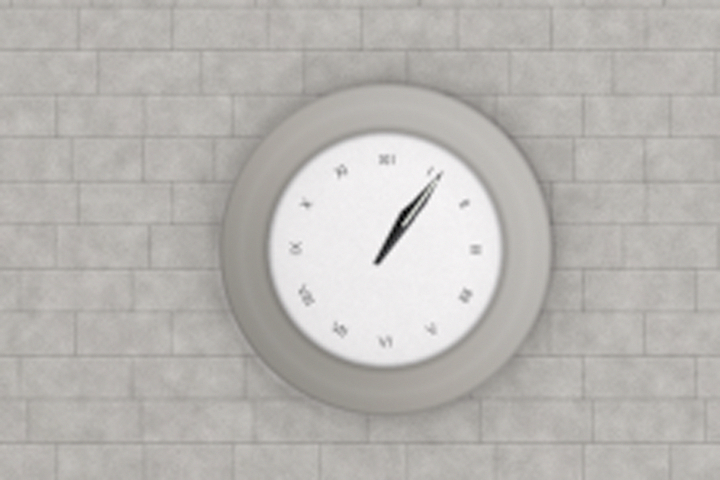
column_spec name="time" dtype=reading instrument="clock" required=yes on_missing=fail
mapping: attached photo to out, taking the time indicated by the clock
1:06
